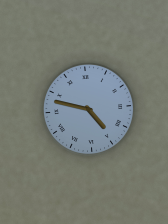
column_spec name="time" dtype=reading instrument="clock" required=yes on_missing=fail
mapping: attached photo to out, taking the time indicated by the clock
4:48
